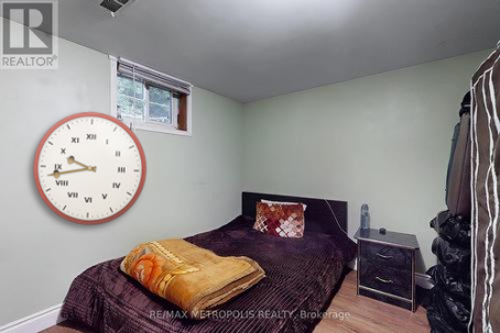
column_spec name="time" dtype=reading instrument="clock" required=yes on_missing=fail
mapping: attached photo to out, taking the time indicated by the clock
9:43
